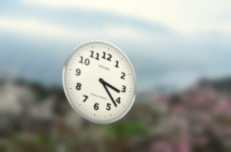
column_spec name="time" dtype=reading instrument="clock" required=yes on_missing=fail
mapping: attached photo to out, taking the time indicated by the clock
3:22
